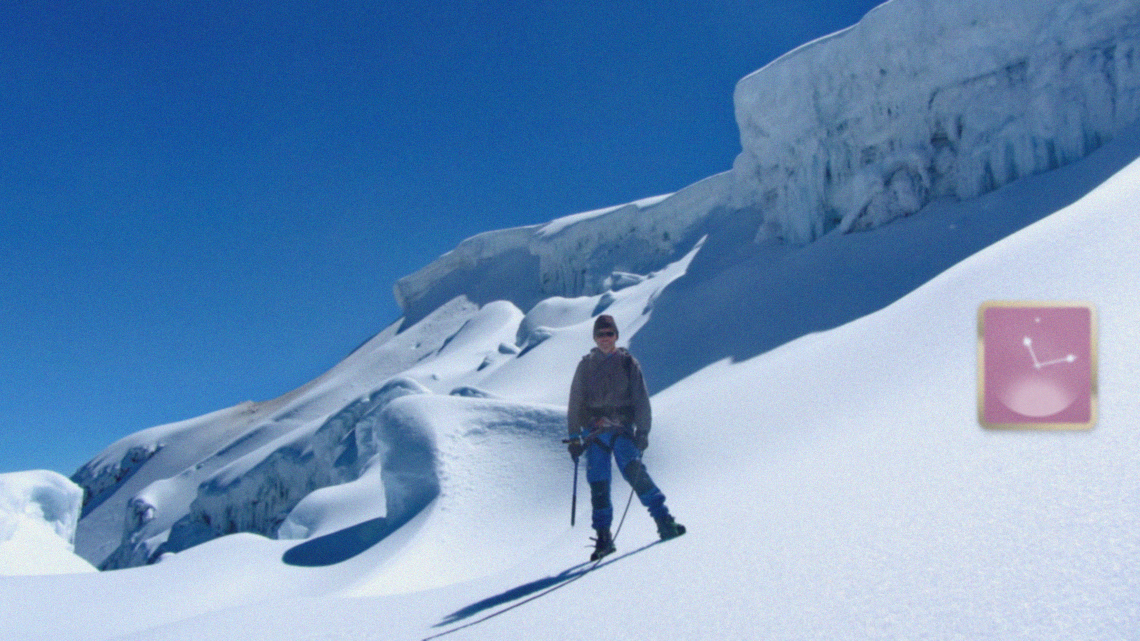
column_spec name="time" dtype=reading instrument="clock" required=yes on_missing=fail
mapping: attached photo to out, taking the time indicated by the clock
11:13
